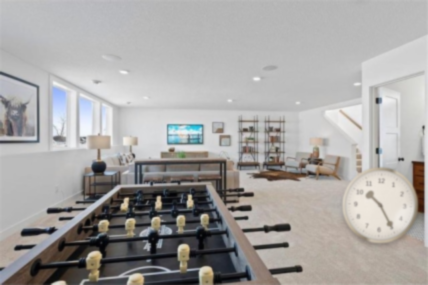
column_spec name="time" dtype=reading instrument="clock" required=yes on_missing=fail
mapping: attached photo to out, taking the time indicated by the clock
10:25
